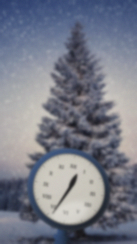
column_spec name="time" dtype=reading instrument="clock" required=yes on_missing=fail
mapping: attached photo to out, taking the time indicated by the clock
12:34
